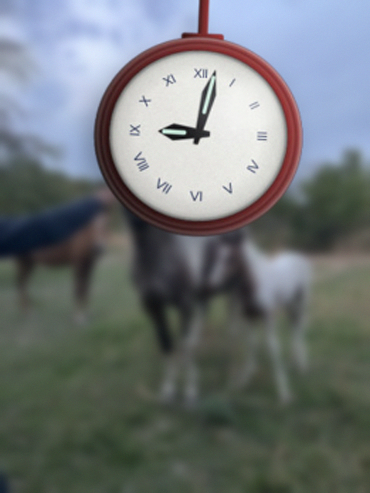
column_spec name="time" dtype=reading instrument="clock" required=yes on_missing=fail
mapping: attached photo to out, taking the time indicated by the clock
9:02
